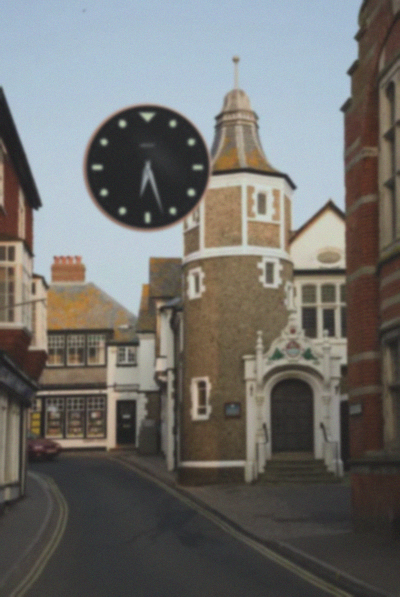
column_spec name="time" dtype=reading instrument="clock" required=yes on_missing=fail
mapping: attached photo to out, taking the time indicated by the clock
6:27
